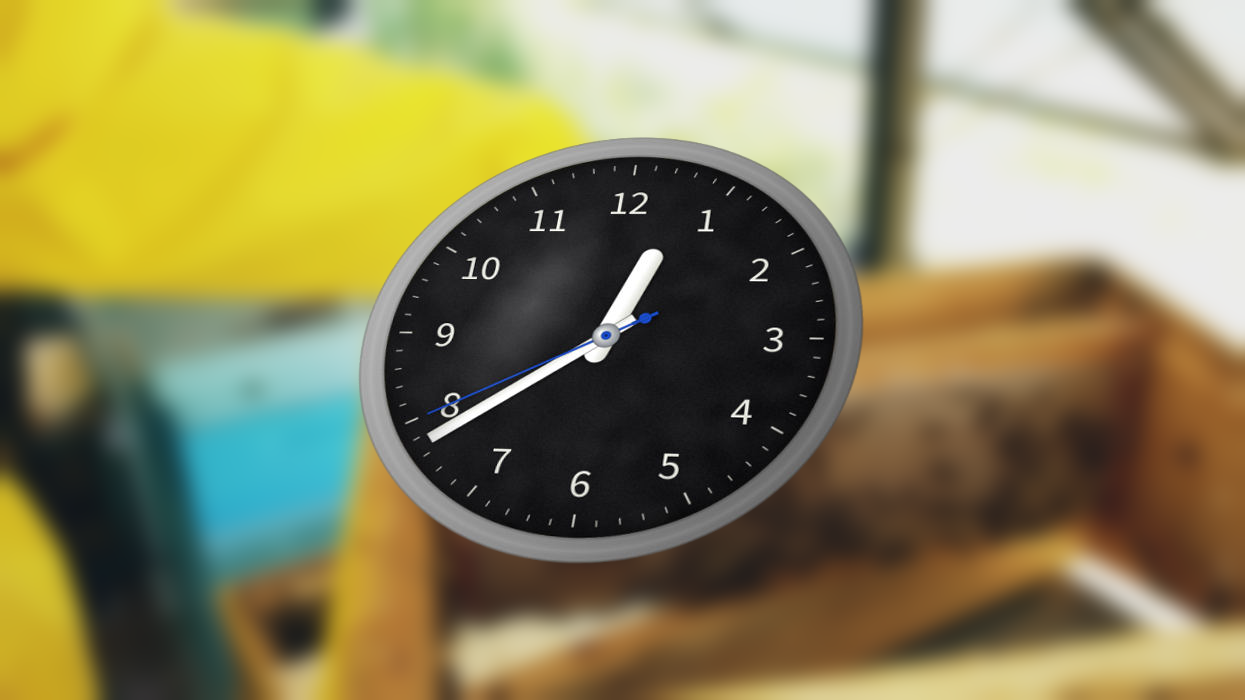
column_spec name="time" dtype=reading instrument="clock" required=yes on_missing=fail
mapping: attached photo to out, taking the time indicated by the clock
12:38:40
